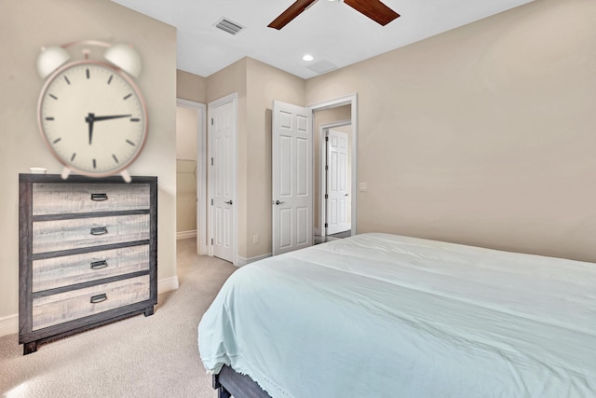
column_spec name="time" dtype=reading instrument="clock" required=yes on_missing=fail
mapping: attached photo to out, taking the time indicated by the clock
6:14
